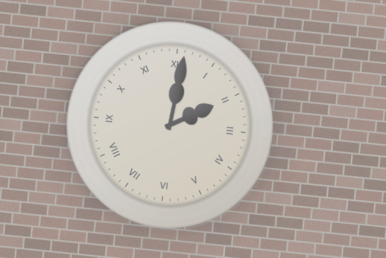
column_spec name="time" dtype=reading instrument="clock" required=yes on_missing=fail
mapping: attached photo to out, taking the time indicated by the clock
2:01
